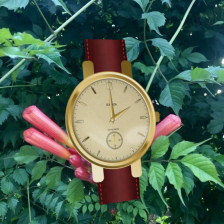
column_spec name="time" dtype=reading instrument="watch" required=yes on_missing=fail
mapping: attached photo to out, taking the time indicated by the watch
2:00
